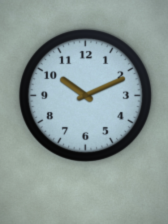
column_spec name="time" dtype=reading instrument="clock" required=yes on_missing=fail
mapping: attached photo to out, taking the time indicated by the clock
10:11
